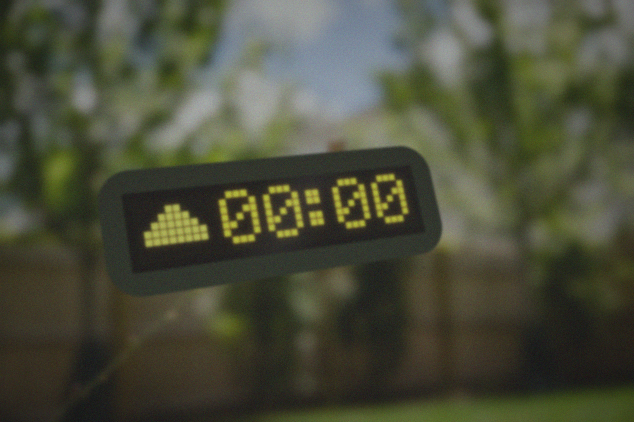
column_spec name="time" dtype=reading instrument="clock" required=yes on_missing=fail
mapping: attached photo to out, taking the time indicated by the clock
0:00
